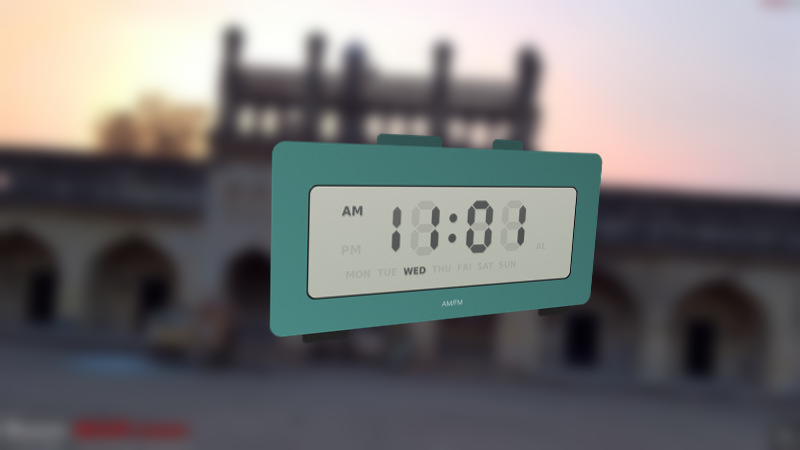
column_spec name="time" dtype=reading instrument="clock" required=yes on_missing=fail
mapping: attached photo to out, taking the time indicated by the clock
11:01
